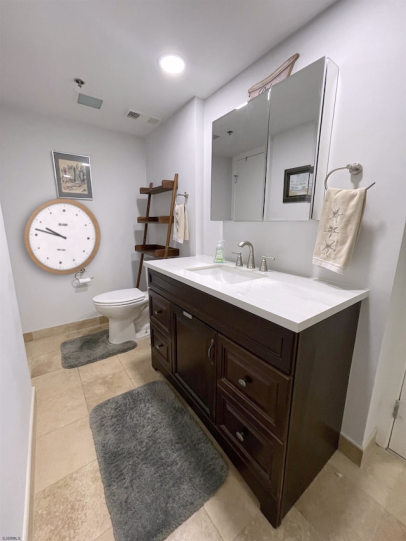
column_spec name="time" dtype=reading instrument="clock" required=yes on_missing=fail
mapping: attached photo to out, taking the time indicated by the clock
9:47
